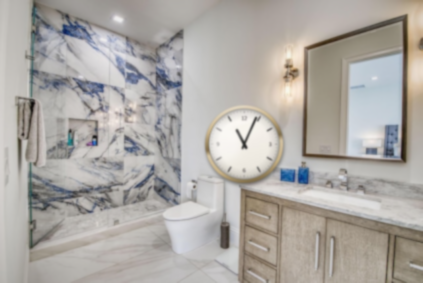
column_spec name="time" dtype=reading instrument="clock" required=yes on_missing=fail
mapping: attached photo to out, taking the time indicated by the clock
11:04
